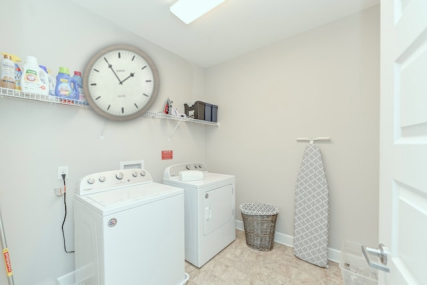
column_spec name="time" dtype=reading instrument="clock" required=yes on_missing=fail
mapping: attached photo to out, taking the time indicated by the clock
1:55
